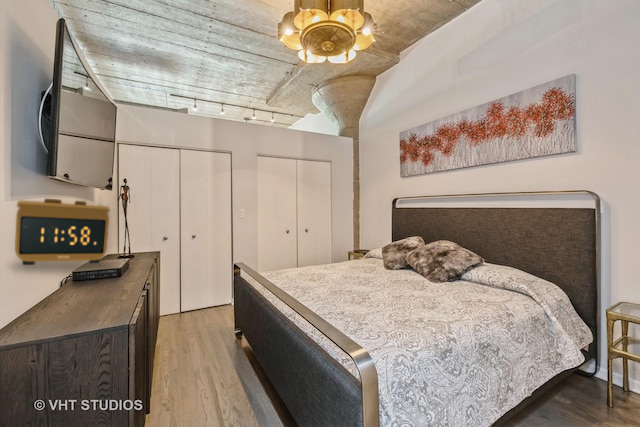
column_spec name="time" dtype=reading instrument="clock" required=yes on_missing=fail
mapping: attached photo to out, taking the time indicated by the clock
11:58
